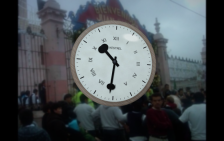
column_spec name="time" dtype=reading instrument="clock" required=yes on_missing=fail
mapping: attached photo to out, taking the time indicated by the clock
10:31
